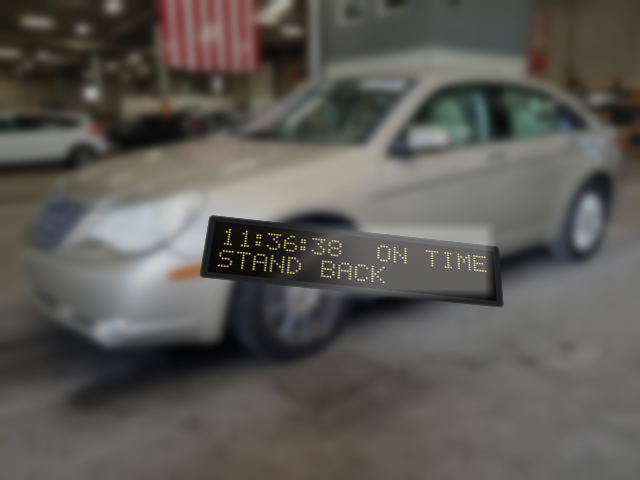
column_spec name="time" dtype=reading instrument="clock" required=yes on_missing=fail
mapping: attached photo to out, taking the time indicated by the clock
11:36:38
